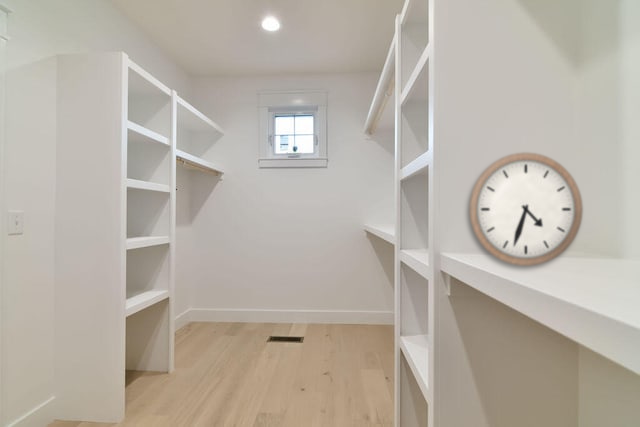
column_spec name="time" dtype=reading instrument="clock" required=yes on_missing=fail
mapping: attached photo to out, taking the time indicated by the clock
4:33
